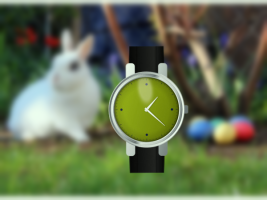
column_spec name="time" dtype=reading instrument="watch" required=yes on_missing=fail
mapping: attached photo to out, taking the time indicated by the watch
1:22
